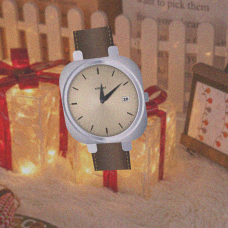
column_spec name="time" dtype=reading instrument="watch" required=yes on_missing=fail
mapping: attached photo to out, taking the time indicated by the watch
12:09
